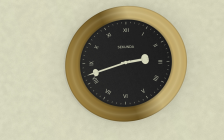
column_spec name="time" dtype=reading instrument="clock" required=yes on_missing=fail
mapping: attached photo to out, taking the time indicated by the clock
2:42
